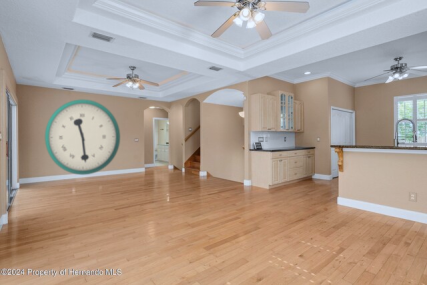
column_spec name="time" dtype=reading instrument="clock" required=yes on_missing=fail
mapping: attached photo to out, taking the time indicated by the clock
11:29
